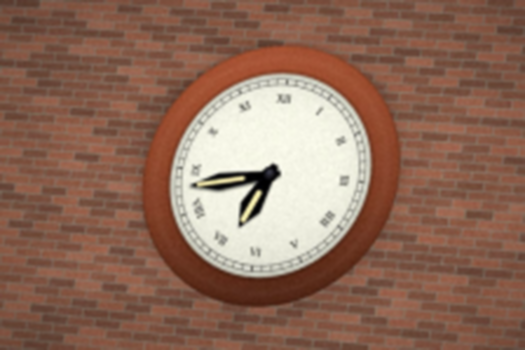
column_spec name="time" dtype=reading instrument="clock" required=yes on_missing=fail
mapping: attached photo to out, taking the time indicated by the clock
6:43
